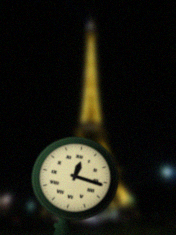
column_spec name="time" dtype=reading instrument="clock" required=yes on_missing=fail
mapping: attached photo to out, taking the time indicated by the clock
12:16
